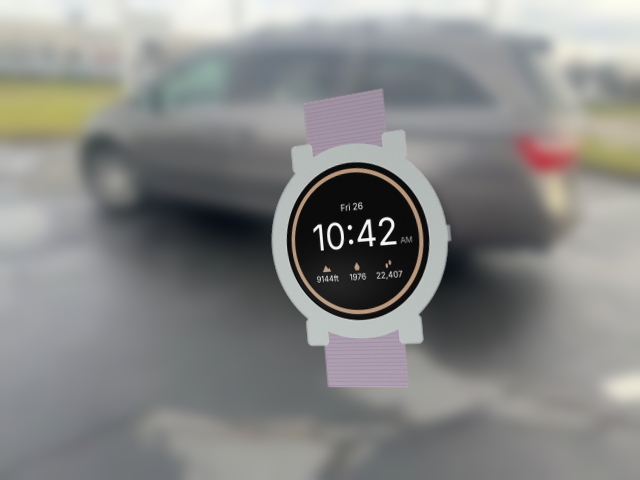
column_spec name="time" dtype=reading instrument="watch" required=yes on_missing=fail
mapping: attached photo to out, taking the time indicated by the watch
10:42
